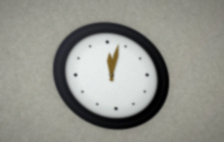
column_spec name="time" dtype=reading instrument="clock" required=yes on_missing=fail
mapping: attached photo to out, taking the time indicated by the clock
12:03
